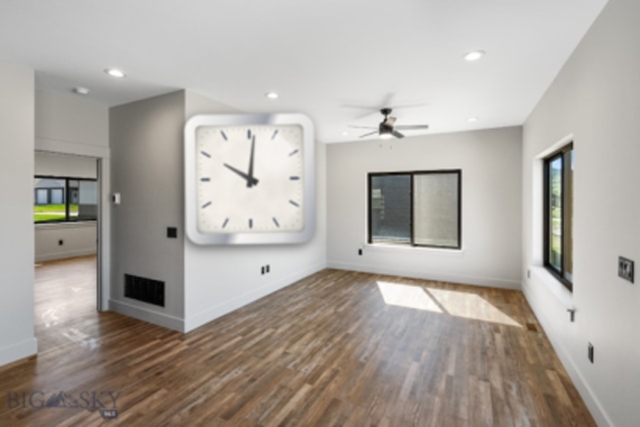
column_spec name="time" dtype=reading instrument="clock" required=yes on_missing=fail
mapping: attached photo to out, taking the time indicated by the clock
10:01
